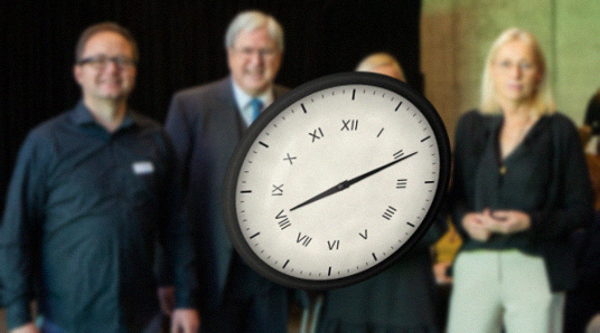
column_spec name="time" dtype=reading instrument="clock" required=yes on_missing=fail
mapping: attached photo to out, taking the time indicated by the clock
8:11
